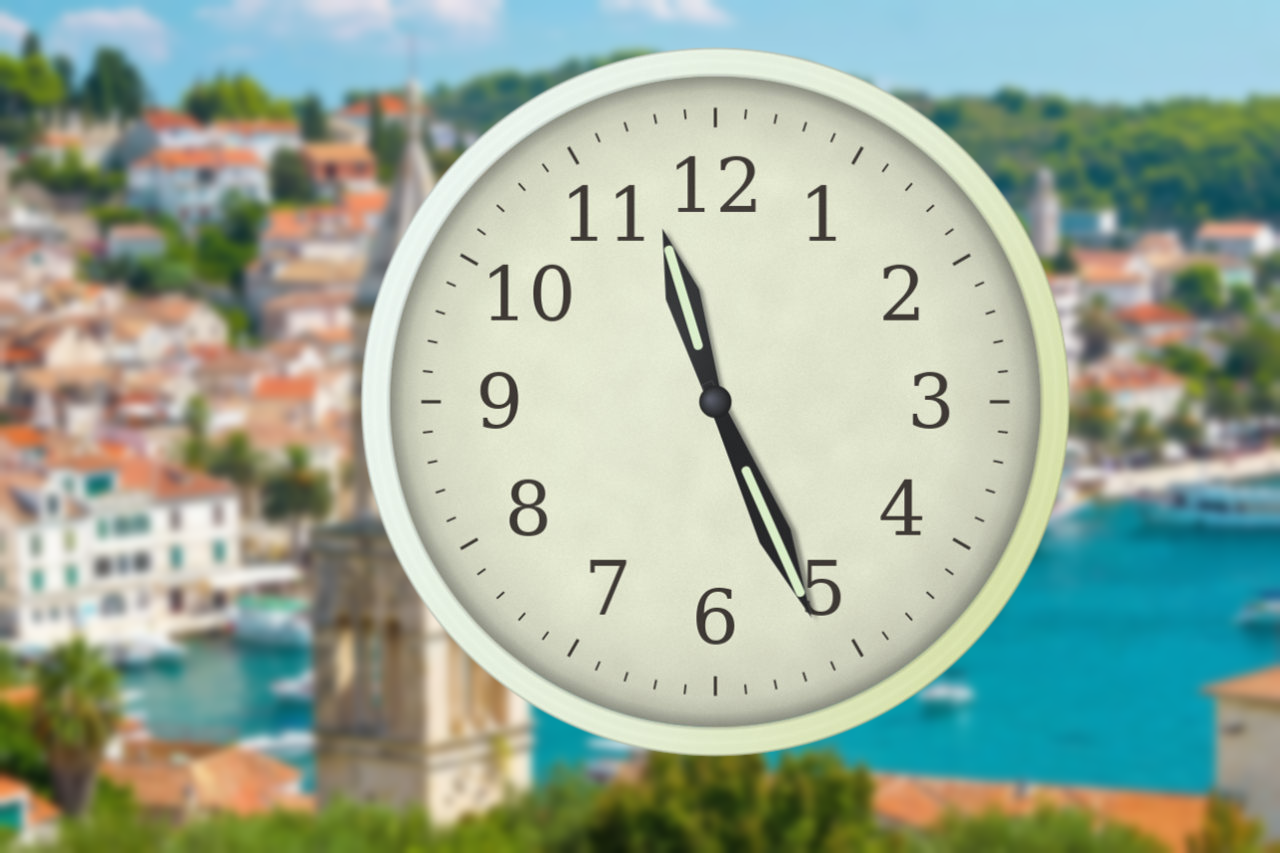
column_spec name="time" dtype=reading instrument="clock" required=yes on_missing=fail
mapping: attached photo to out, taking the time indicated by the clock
11:26
